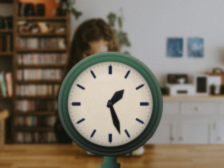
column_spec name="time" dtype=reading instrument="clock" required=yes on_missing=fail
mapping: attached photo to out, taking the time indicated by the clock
1:27
